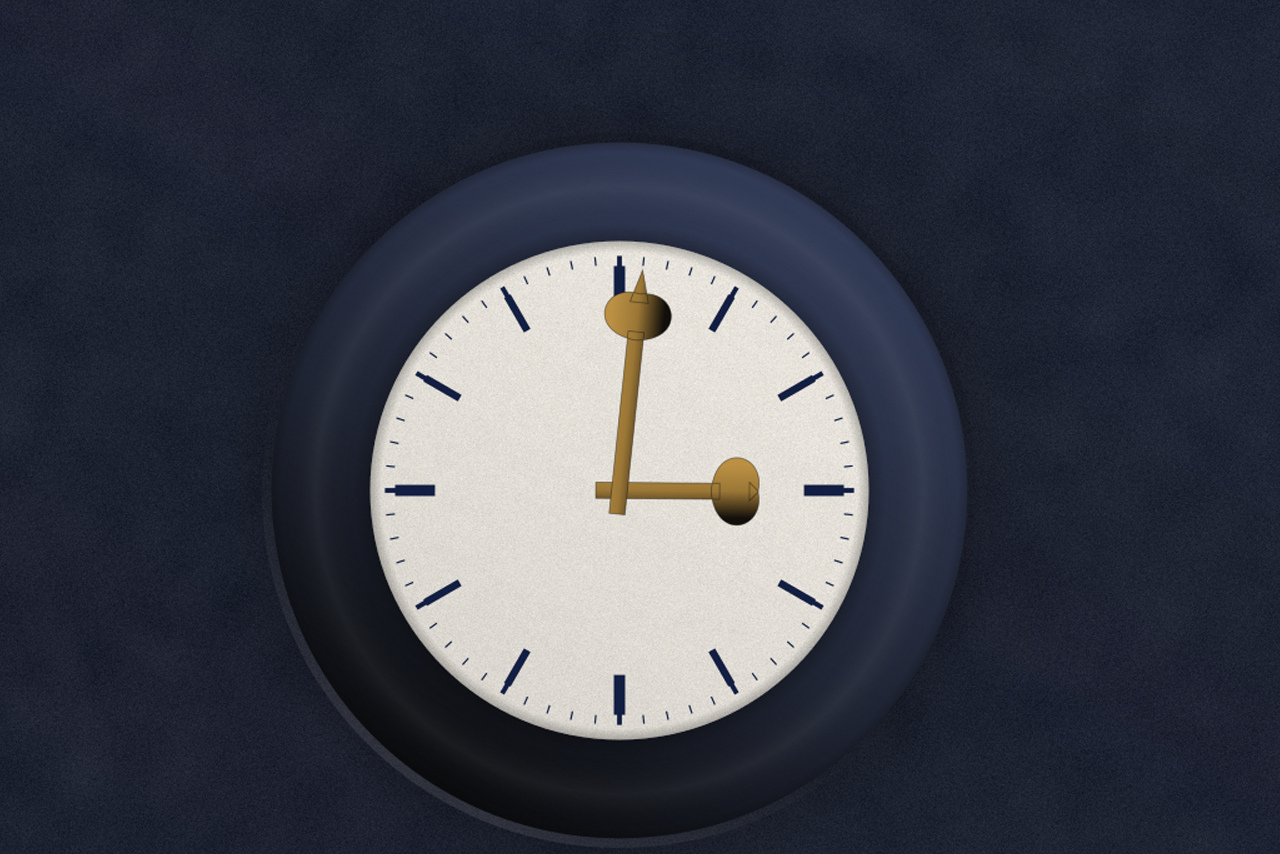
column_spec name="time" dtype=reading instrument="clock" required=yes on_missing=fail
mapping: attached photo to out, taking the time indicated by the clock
3:01
